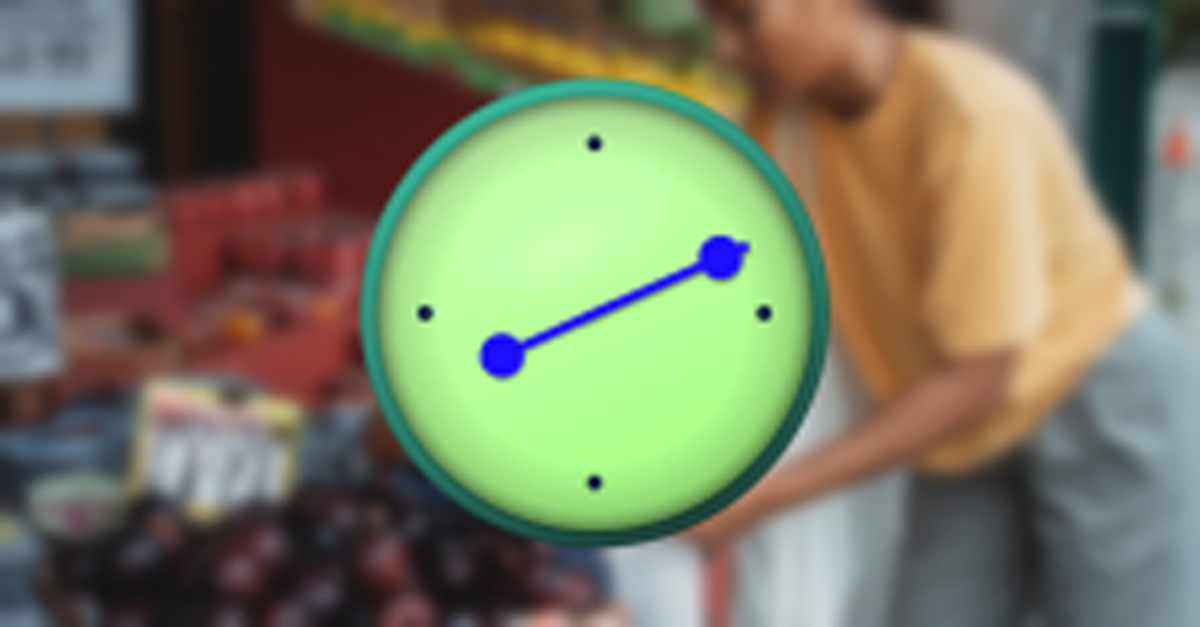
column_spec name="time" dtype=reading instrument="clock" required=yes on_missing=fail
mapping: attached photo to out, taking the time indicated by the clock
8:11
